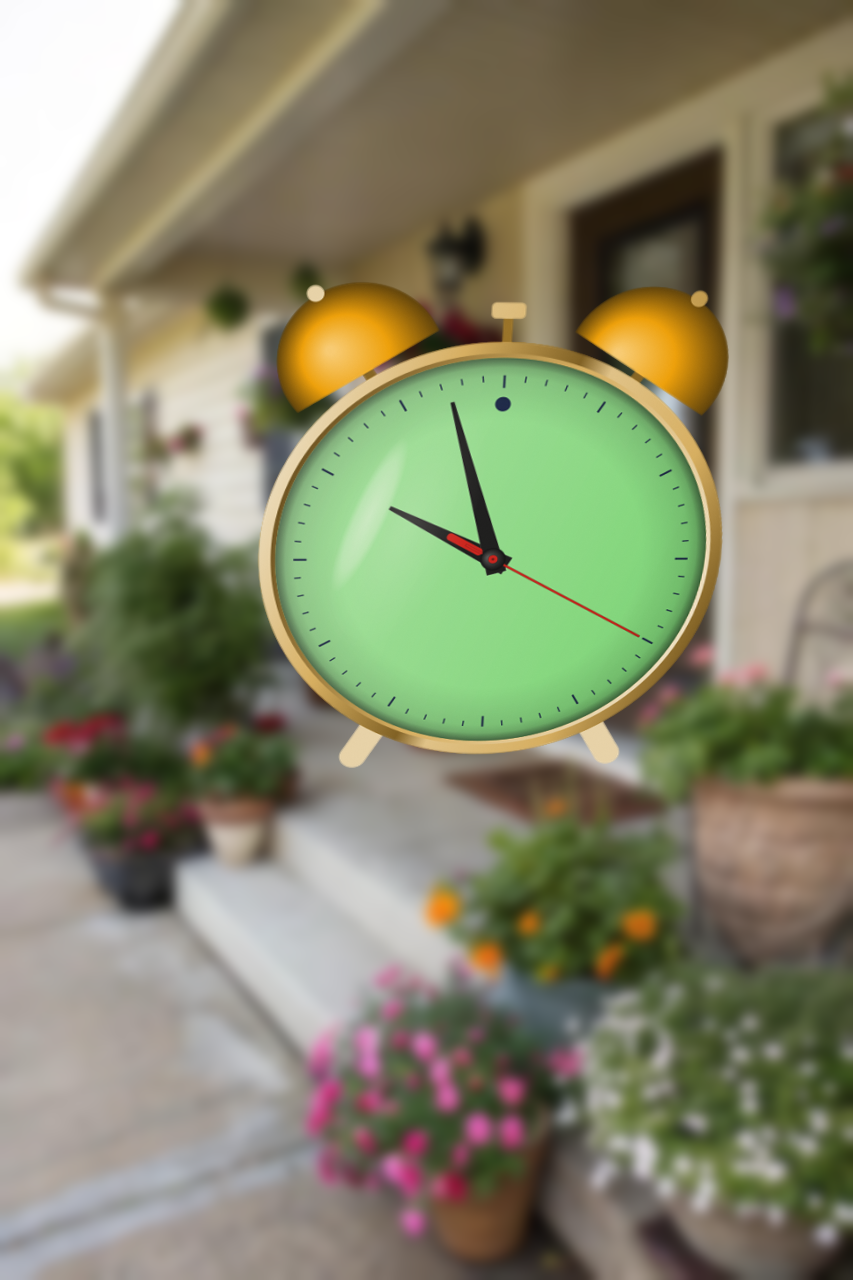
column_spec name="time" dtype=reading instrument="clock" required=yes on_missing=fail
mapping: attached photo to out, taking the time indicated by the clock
9:57:20
